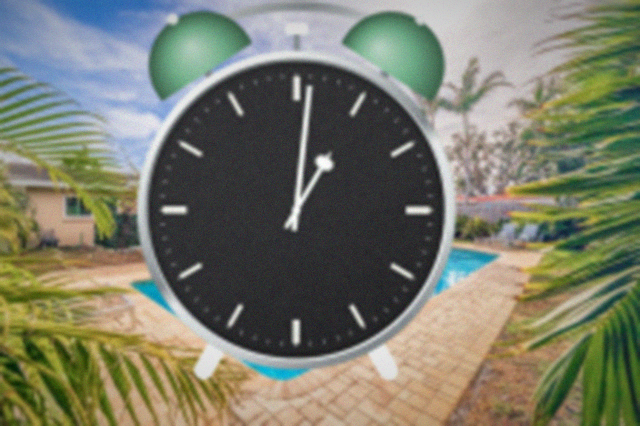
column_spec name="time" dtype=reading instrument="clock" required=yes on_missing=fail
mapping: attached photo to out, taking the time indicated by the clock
1:01
